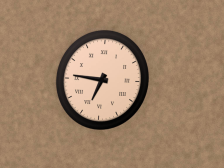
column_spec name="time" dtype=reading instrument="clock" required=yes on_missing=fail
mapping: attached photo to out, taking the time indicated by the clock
6:46
